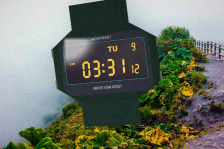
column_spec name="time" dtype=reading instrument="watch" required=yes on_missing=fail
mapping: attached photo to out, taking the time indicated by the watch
3:31:12
